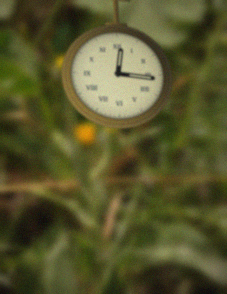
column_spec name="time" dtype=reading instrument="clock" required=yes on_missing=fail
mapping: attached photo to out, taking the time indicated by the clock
12:16
